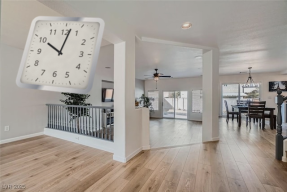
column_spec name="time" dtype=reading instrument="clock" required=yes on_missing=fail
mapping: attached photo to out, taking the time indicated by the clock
10:02
